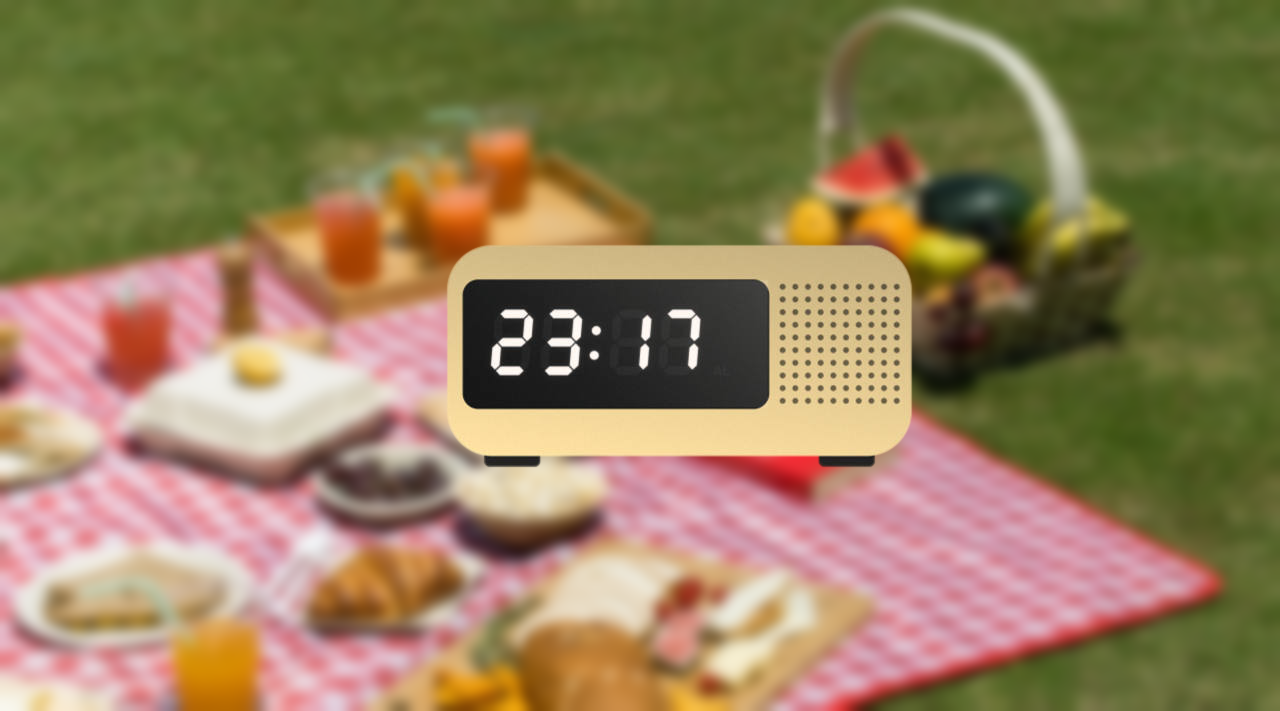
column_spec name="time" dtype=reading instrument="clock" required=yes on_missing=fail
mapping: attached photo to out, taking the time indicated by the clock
23:17
